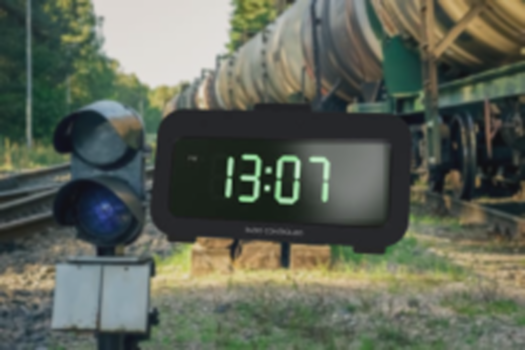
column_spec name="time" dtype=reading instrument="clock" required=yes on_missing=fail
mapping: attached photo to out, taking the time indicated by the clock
13:07
